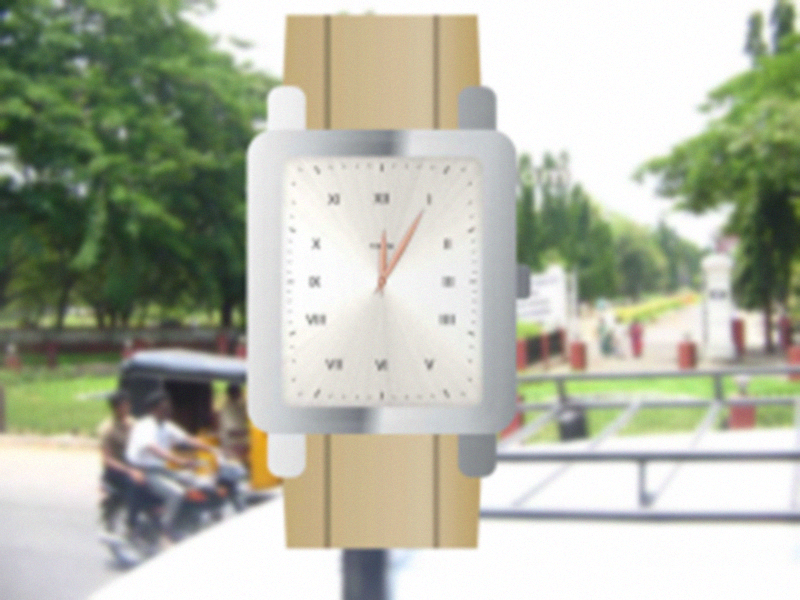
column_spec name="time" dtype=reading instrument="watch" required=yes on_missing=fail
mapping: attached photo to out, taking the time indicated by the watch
12:05
